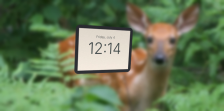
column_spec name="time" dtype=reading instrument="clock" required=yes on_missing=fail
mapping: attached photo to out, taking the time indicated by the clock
12:14
